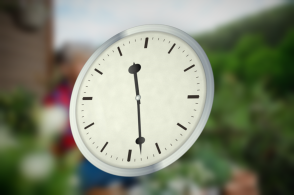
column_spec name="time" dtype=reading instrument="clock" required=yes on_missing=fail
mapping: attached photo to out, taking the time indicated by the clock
11:28
